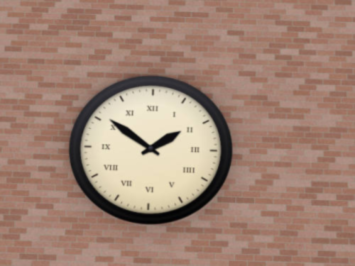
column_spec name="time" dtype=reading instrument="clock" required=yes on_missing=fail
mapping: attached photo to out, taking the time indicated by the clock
1:51
